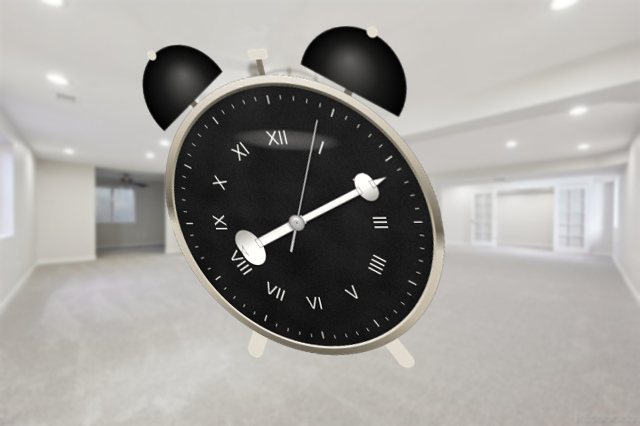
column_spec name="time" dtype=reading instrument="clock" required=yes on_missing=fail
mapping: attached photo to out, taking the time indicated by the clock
8:11:04
